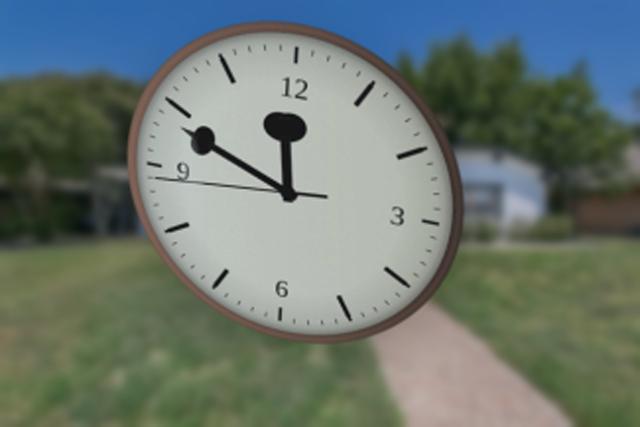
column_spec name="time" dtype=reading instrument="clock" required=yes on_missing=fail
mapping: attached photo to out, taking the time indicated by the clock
11:48:44
